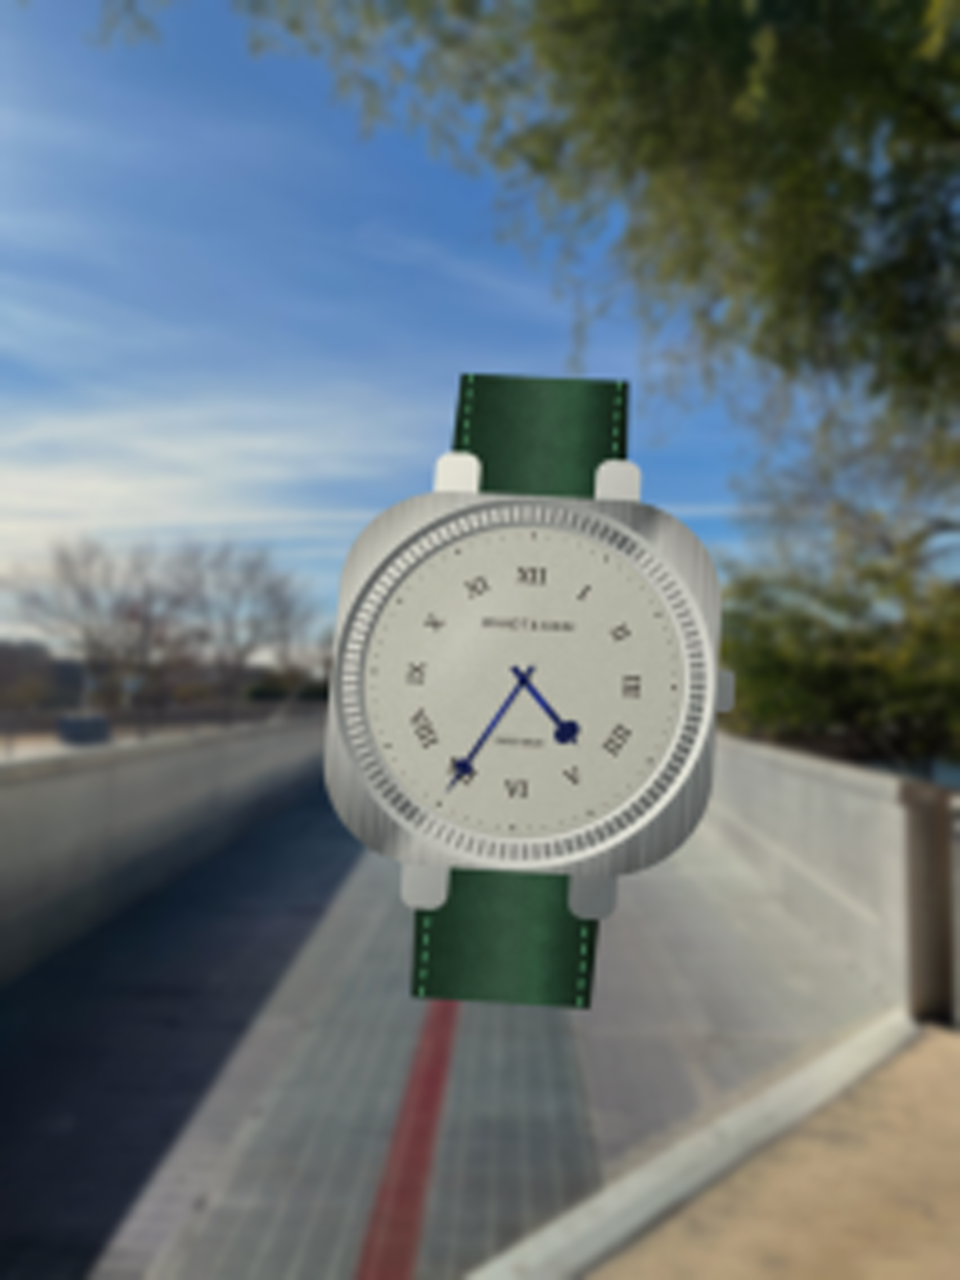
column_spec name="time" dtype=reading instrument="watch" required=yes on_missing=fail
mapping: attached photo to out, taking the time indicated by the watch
4:35
